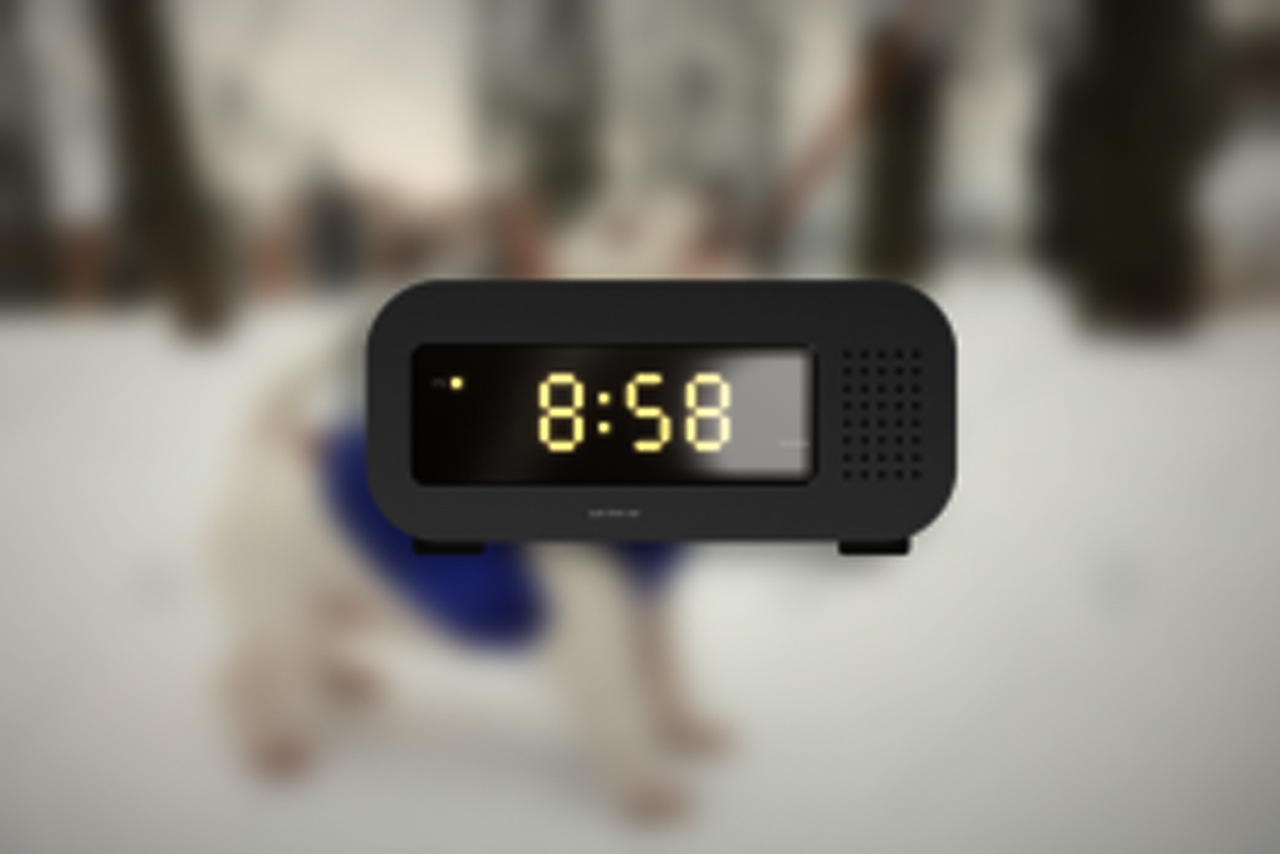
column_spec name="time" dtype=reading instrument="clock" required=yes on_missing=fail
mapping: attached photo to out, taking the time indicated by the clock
8:58
